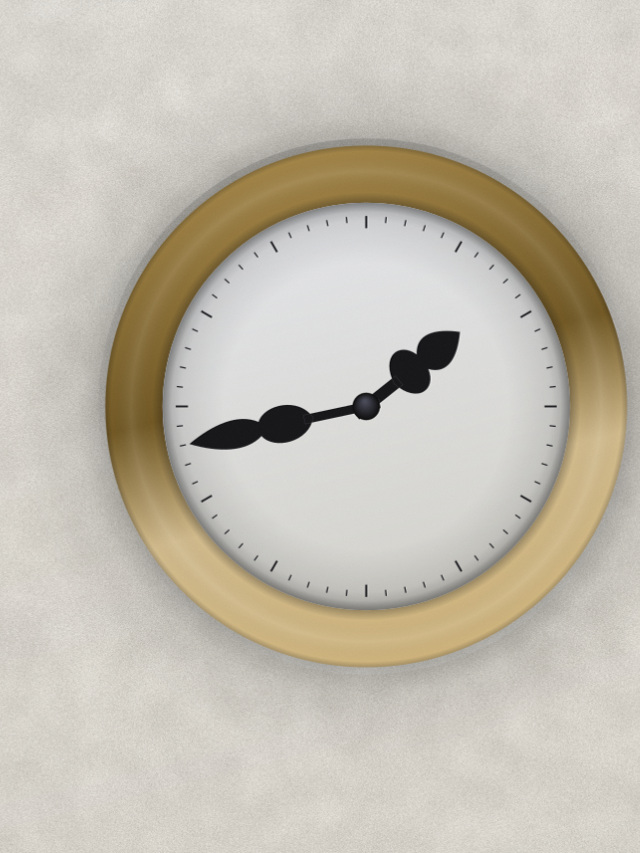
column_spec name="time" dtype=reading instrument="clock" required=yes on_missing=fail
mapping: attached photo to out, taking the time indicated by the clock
1:43
